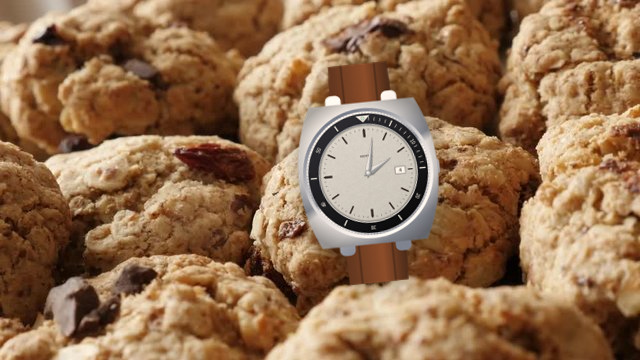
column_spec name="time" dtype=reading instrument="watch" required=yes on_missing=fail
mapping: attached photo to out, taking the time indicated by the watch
2:02
